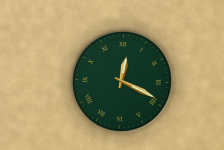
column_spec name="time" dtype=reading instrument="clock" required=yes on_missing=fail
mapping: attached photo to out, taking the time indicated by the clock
12:19
